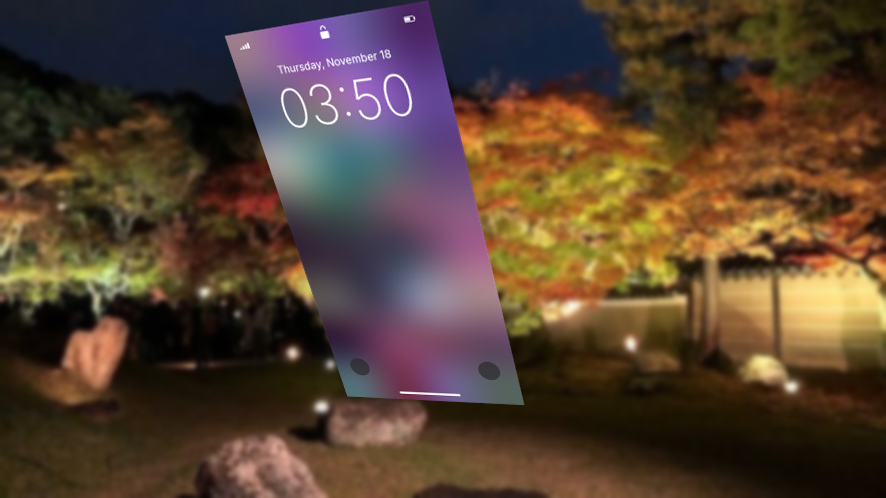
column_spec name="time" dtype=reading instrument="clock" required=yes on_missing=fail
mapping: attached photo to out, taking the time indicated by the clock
3:50
